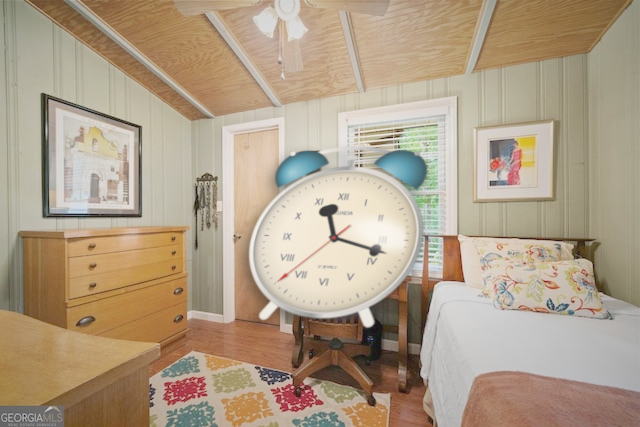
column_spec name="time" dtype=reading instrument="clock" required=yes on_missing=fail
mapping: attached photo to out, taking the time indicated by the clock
11:17:37
